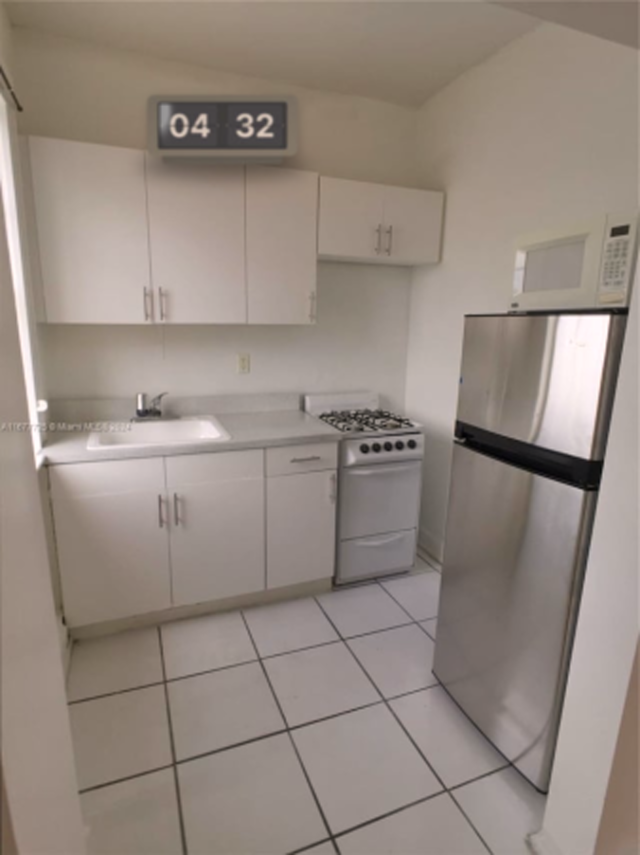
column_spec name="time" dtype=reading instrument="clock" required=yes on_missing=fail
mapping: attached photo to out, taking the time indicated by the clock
4:32
